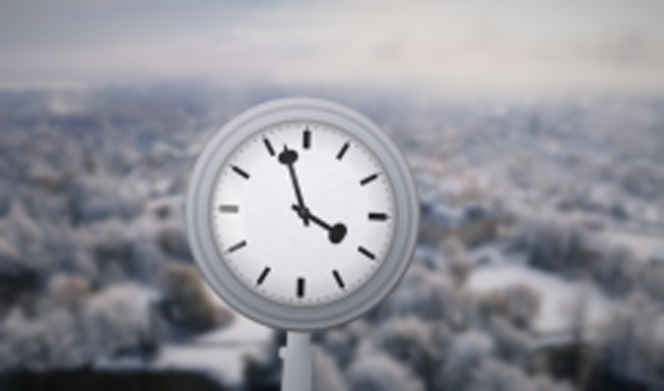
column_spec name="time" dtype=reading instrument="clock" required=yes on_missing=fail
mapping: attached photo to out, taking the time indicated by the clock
3:57
